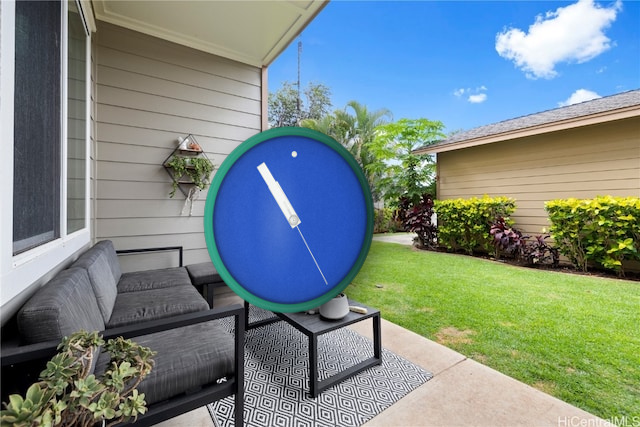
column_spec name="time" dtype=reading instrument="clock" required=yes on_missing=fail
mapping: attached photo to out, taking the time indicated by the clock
10:54:25
